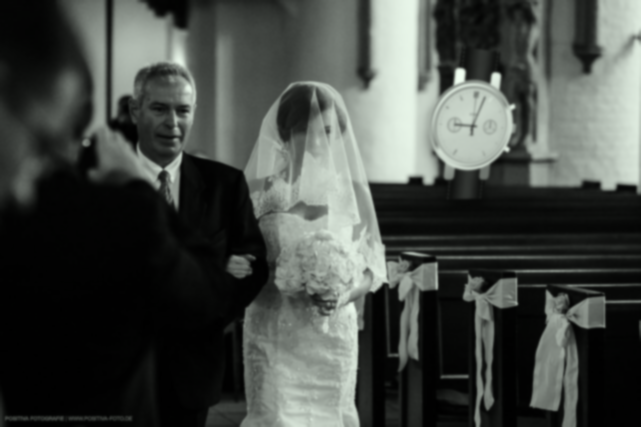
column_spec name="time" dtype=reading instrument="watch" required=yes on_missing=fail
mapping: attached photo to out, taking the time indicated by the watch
9:03
